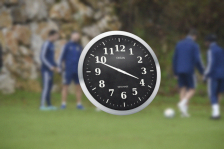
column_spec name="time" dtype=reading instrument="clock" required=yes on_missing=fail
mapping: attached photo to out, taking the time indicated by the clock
3:49
